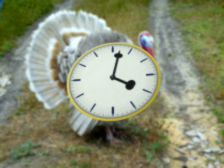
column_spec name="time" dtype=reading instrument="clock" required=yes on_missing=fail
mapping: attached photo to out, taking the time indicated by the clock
4:02
